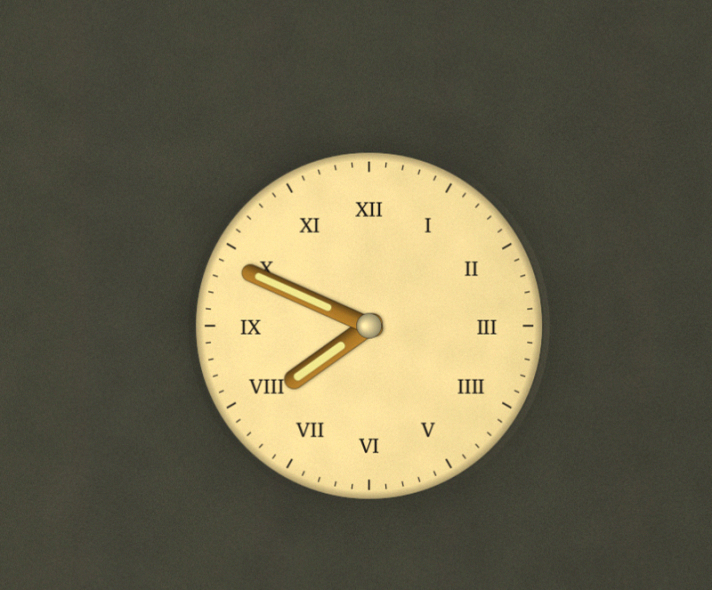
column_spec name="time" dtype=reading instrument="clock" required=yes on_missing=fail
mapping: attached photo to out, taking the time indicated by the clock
7:49
